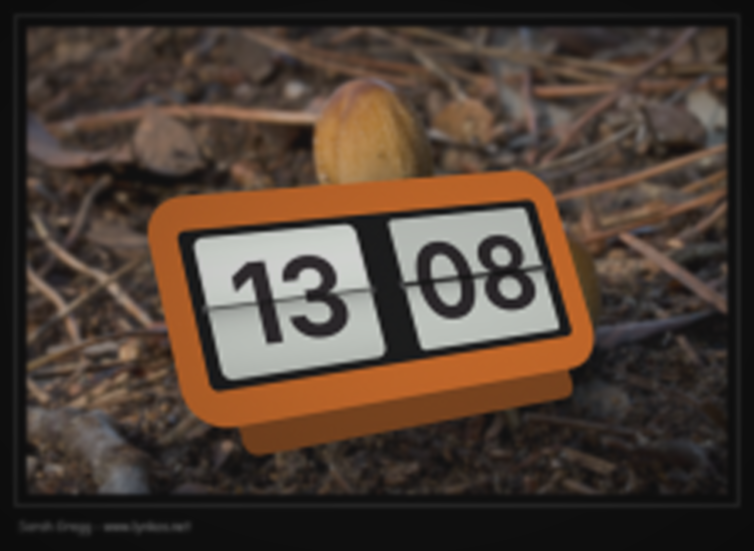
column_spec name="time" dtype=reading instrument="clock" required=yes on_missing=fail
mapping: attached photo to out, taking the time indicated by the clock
13:08
